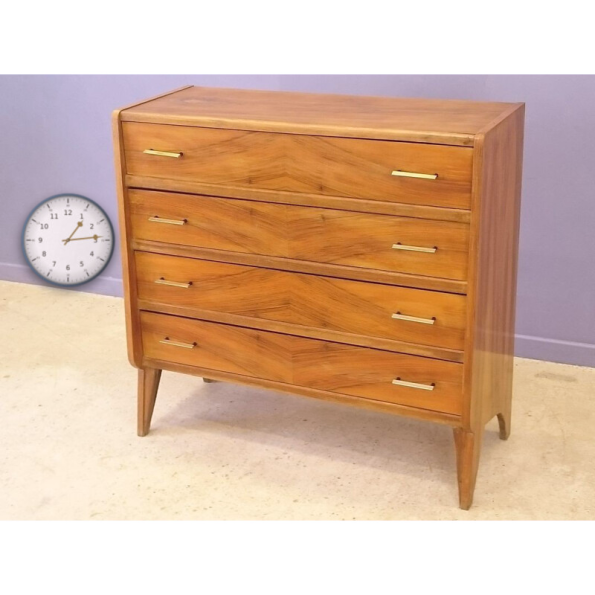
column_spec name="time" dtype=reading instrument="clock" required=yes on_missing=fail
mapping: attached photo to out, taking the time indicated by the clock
1:14
